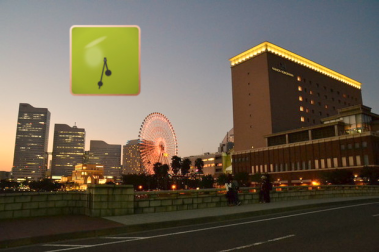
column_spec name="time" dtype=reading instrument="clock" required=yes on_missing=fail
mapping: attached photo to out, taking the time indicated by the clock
5:32
